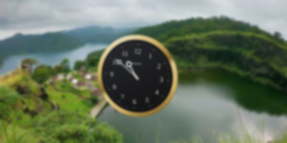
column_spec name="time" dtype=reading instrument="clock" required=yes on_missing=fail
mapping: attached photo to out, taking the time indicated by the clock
10:51
